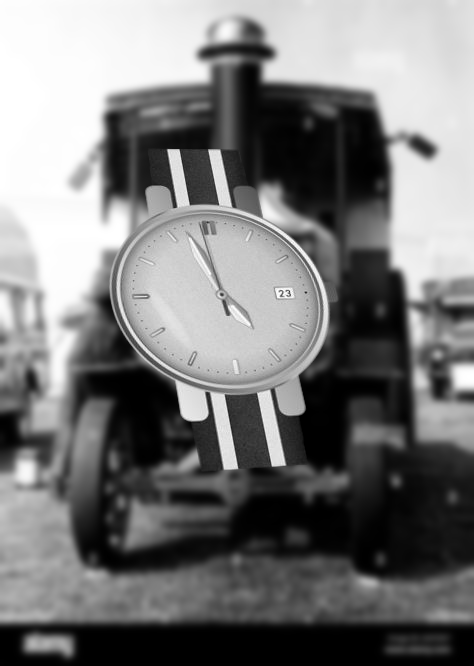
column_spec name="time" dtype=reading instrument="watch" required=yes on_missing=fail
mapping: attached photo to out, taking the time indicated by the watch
4:56:59
